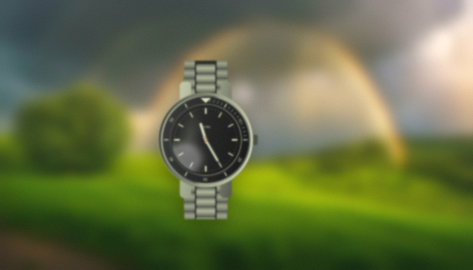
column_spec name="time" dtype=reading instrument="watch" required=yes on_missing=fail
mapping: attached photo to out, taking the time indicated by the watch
11:25
